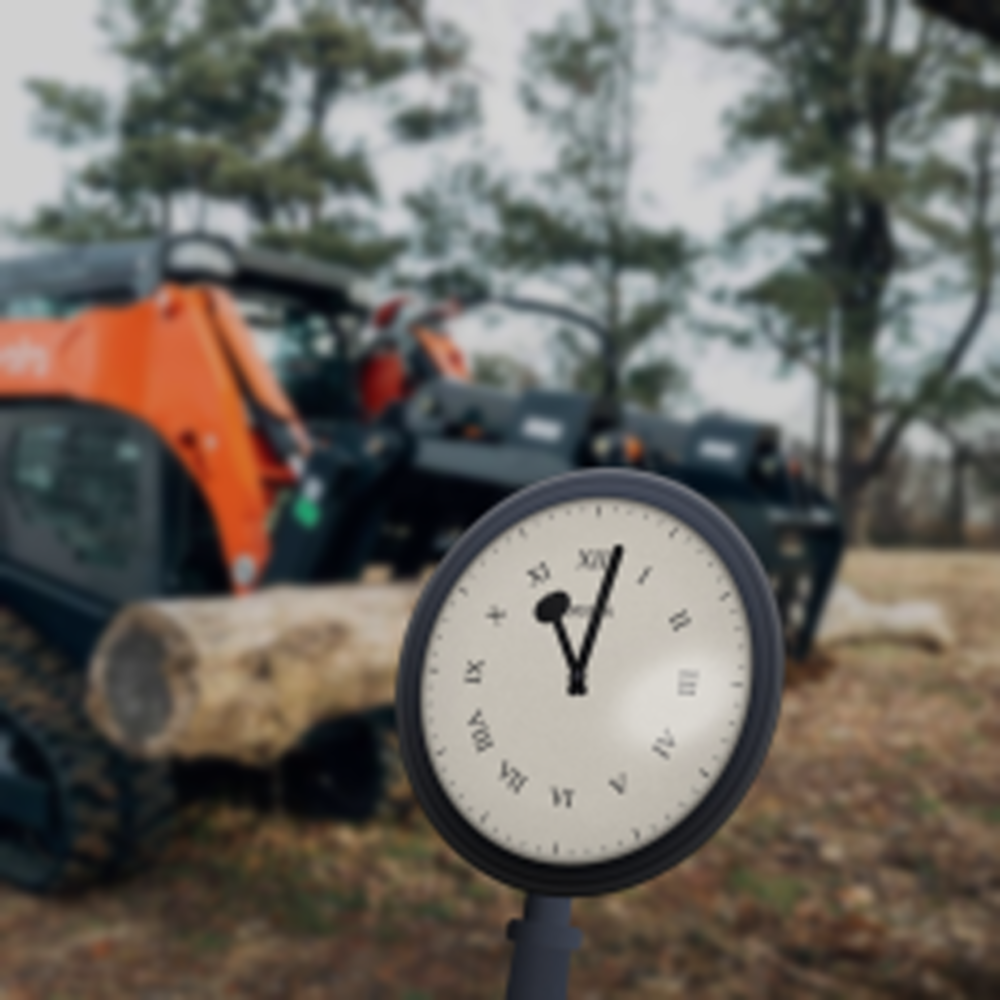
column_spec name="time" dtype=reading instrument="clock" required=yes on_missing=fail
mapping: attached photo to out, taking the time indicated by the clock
11:02
